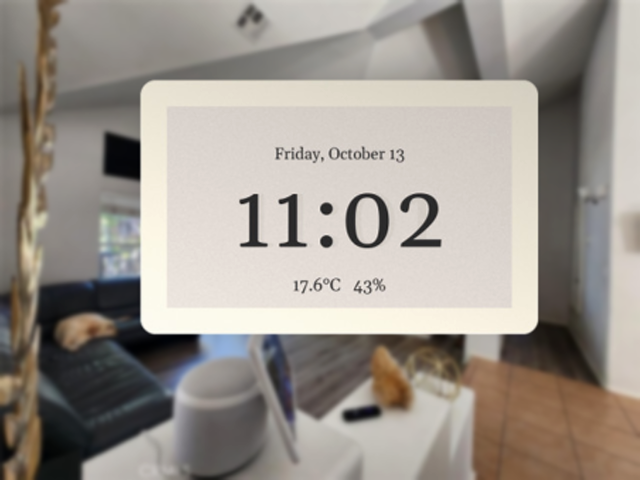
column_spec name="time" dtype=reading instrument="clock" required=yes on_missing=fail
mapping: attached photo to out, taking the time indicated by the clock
11:02
